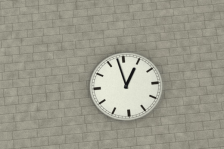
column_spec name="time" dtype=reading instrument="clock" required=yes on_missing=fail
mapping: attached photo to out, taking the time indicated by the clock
12:58
